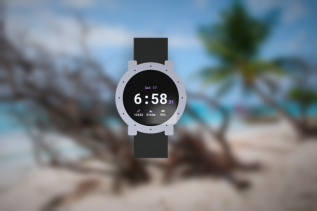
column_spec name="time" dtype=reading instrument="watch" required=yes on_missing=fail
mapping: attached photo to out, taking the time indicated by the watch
6:58
